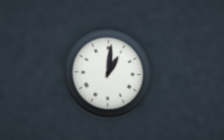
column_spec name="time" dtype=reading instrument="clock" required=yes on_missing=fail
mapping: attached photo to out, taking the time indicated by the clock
1:01
